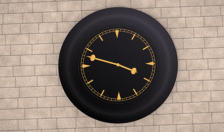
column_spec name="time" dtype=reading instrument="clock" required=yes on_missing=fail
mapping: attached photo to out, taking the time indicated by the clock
3:48
